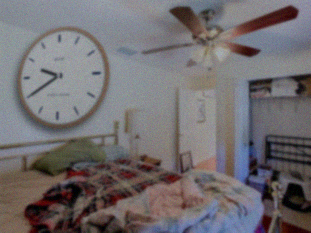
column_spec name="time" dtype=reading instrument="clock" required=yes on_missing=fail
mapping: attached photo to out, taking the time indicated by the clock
9:40
